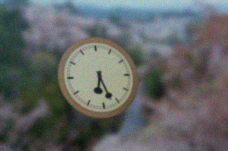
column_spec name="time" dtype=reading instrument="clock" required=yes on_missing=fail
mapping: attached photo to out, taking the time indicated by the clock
6:27
